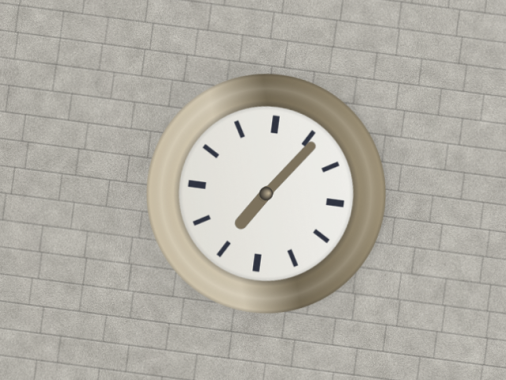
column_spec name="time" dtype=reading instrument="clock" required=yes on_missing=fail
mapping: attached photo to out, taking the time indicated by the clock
7:06
